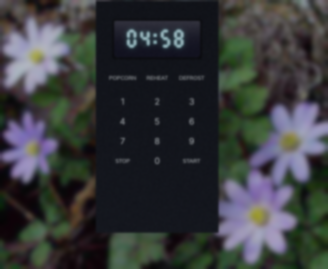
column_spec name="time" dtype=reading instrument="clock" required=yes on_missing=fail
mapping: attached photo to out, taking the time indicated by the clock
4:58
